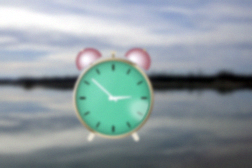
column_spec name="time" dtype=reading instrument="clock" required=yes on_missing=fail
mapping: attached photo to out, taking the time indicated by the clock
2:52
